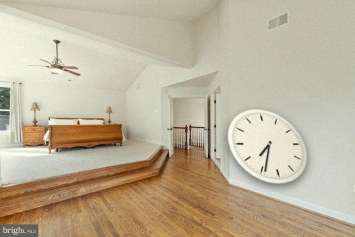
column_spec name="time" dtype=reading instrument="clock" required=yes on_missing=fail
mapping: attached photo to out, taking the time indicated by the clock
7:34
